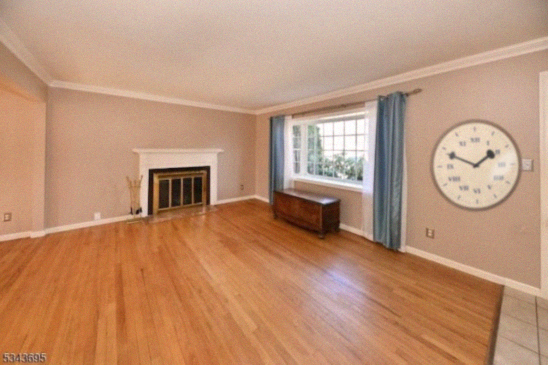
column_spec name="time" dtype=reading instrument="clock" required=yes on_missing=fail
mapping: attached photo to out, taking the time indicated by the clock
1:49
